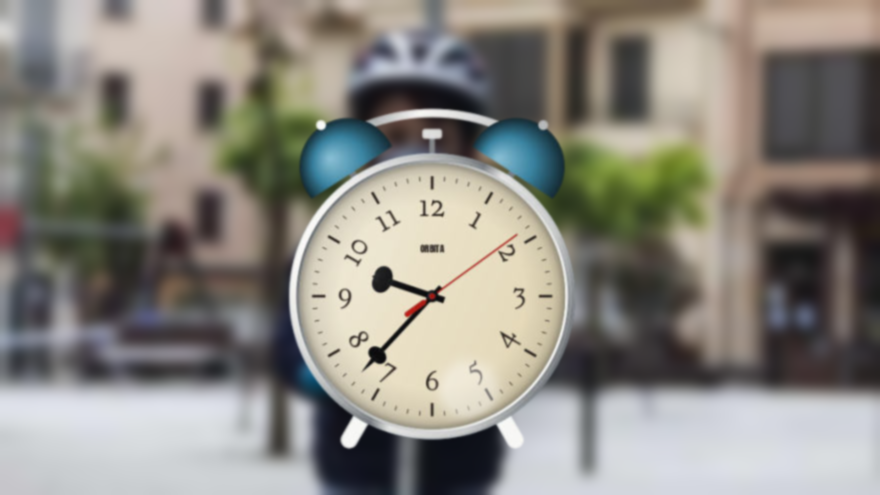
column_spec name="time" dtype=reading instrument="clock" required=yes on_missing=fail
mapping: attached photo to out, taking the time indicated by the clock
9:37:09
